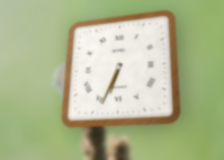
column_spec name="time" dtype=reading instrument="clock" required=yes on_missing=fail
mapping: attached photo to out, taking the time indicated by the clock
6:34
